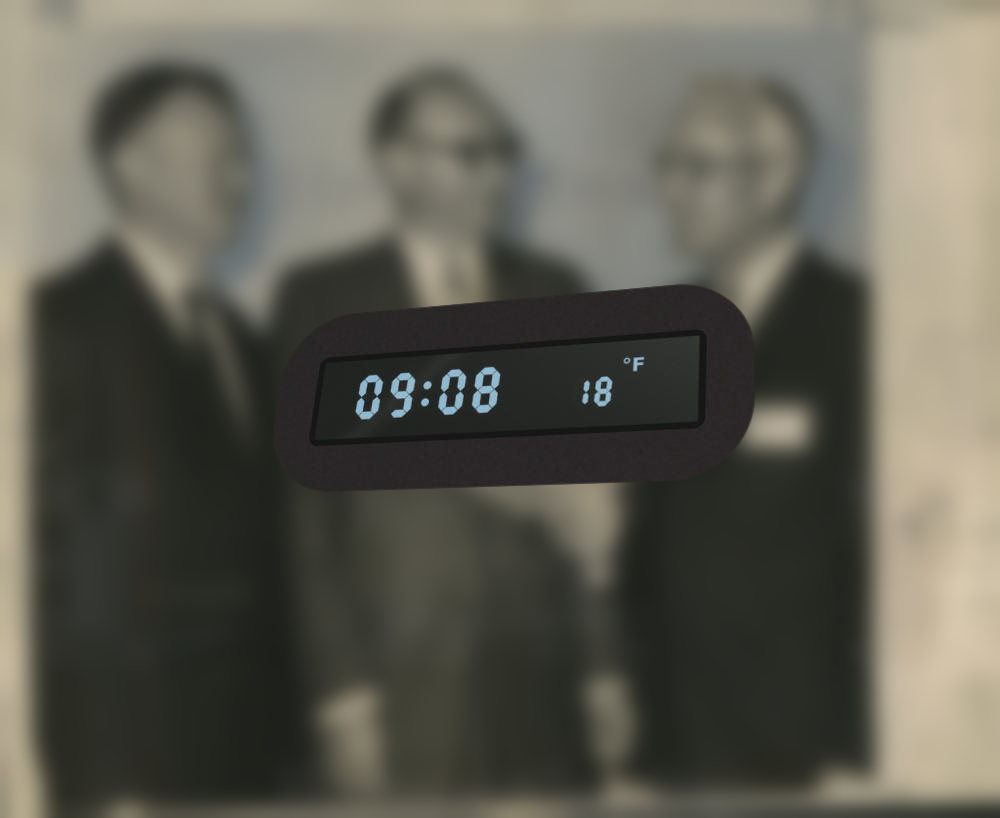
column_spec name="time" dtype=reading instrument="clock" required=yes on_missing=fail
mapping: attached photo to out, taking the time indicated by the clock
9:08
